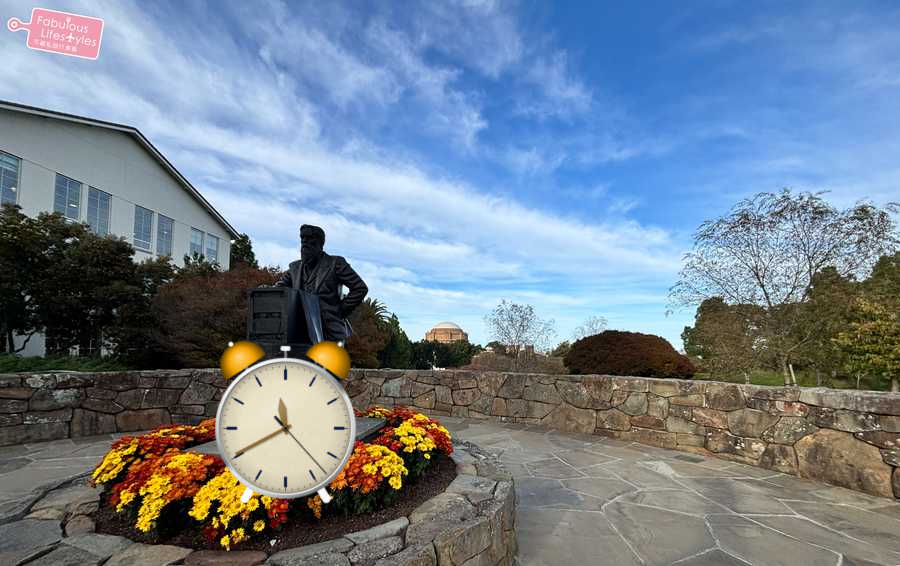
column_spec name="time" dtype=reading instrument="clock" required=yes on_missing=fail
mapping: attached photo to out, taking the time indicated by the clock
11:40:23
